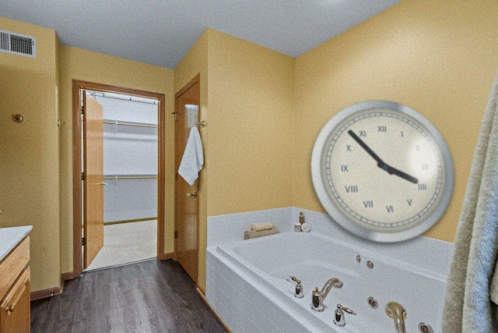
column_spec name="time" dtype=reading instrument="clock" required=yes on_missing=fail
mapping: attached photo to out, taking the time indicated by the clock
3:53
